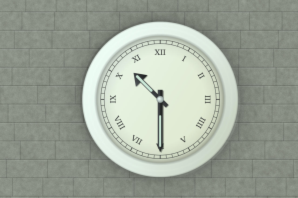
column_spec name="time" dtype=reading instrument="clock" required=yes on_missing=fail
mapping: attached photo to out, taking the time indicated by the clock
10:30
